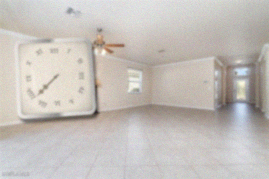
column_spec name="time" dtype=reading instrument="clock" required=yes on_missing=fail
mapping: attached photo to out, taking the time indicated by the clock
7:38
